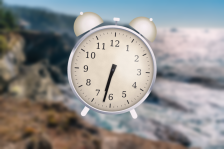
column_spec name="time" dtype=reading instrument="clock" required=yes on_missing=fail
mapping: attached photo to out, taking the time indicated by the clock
6:32
